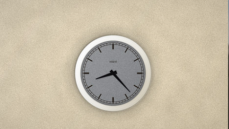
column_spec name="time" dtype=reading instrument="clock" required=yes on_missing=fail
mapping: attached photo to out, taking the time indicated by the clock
8:23
